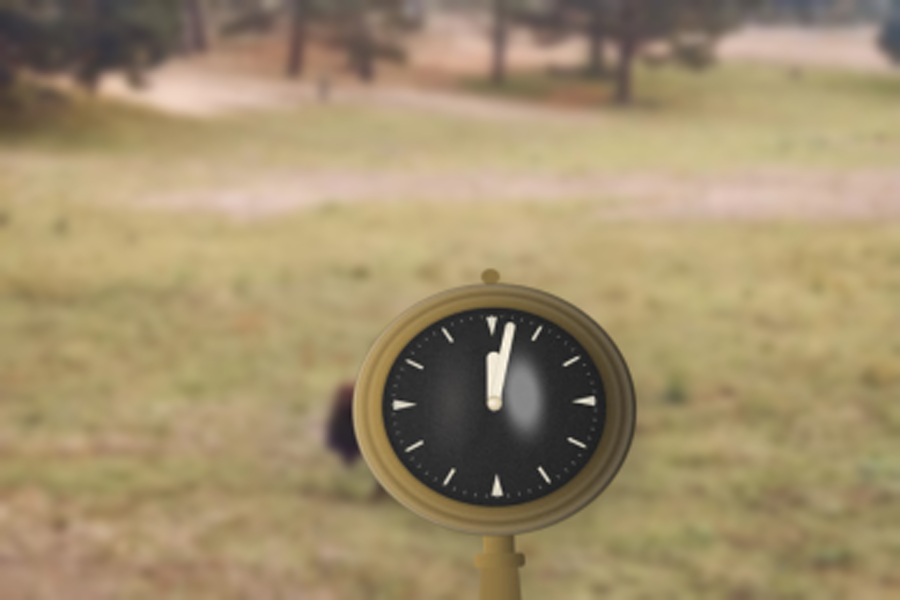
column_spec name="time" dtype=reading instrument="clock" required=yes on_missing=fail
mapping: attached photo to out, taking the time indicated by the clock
12:02
